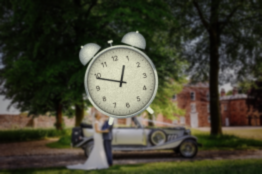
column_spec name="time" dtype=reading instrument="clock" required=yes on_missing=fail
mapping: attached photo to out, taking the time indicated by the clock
12:49
